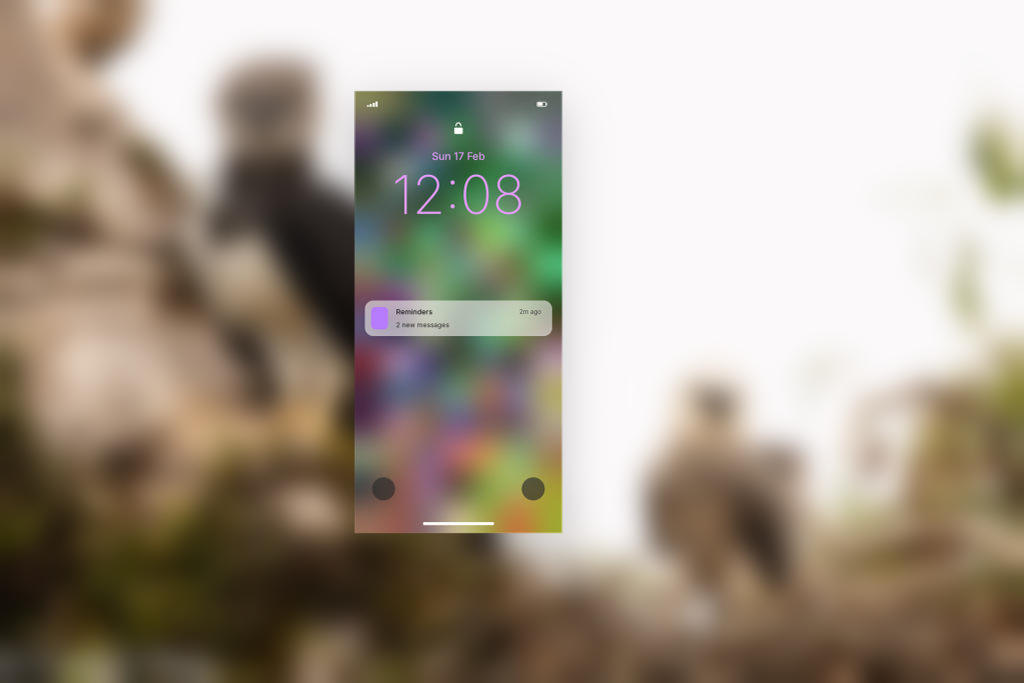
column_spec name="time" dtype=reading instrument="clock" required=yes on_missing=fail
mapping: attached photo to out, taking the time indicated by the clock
12:08
